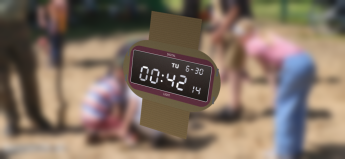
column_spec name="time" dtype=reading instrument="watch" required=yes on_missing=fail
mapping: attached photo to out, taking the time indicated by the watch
0:42:14
